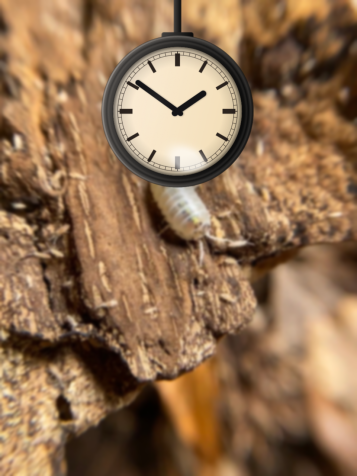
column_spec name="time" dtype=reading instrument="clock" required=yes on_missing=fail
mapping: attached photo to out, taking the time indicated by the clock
1:51
